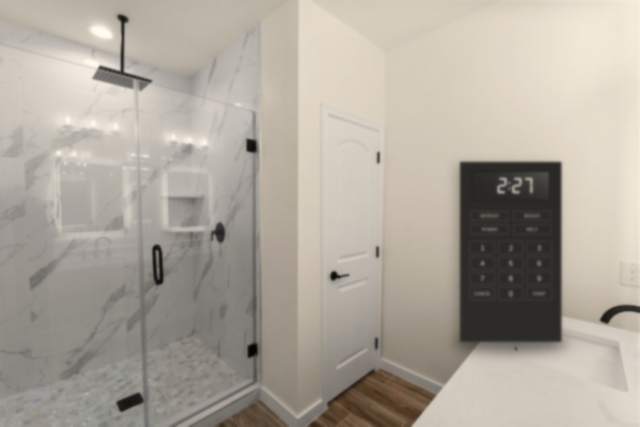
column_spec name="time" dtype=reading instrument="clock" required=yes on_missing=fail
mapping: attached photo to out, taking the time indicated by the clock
2:27
